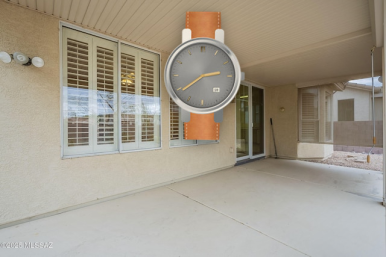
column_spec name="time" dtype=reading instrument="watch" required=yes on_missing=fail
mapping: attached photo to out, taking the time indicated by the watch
2:39
